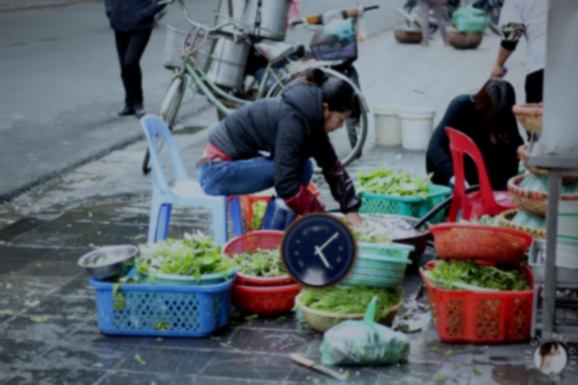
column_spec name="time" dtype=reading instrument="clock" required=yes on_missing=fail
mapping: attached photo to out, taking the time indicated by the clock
5:09
